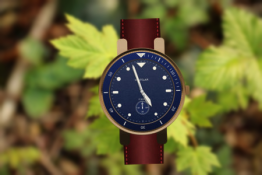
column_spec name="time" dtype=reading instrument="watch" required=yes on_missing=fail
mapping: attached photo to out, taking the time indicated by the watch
4:57
